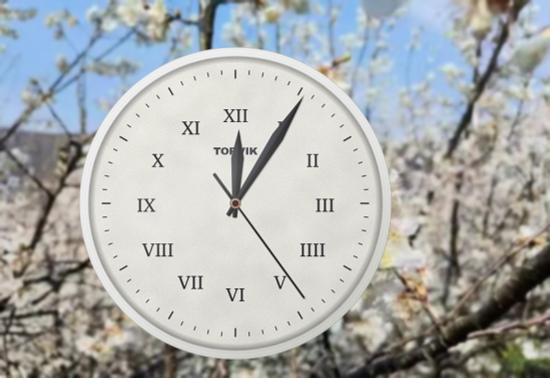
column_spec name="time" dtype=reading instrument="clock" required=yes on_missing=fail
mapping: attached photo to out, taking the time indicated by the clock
12:05:24
